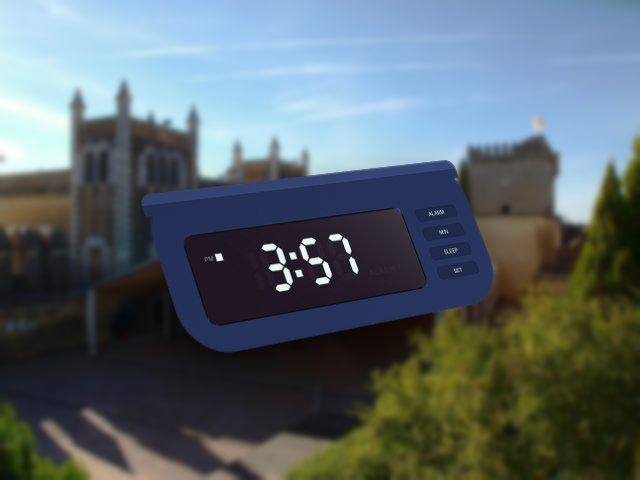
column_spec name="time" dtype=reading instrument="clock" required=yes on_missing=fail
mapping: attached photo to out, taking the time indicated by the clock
3:57
